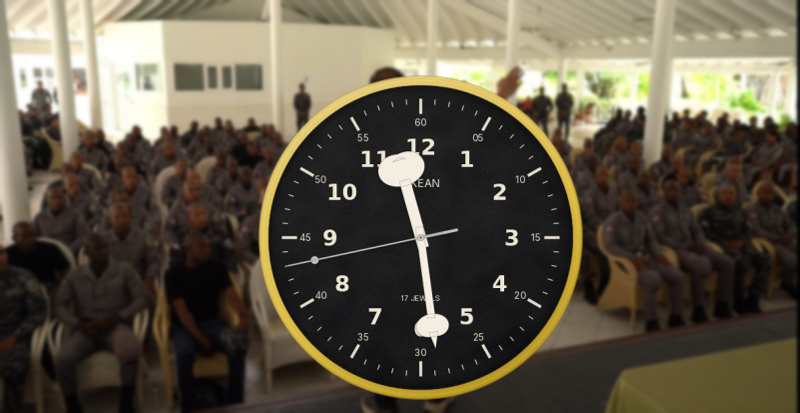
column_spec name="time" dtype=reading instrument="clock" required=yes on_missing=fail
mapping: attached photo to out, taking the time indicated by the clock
11:28:43
